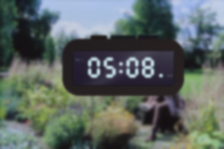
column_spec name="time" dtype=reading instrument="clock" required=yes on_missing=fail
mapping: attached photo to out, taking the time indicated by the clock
5:08
